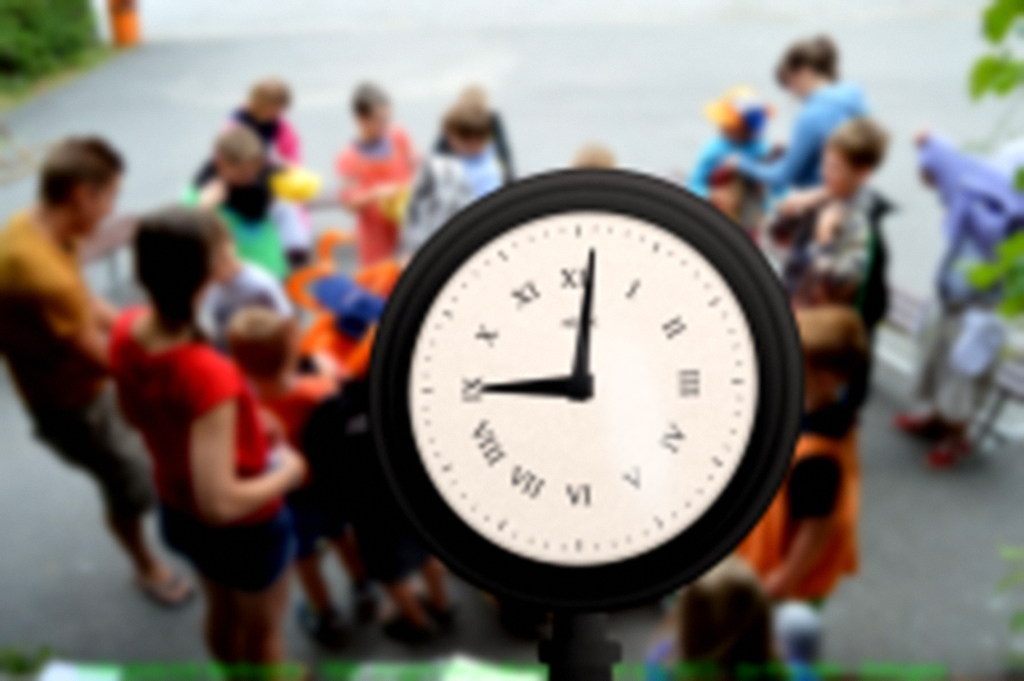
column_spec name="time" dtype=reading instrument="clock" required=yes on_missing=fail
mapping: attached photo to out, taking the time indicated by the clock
9:01
